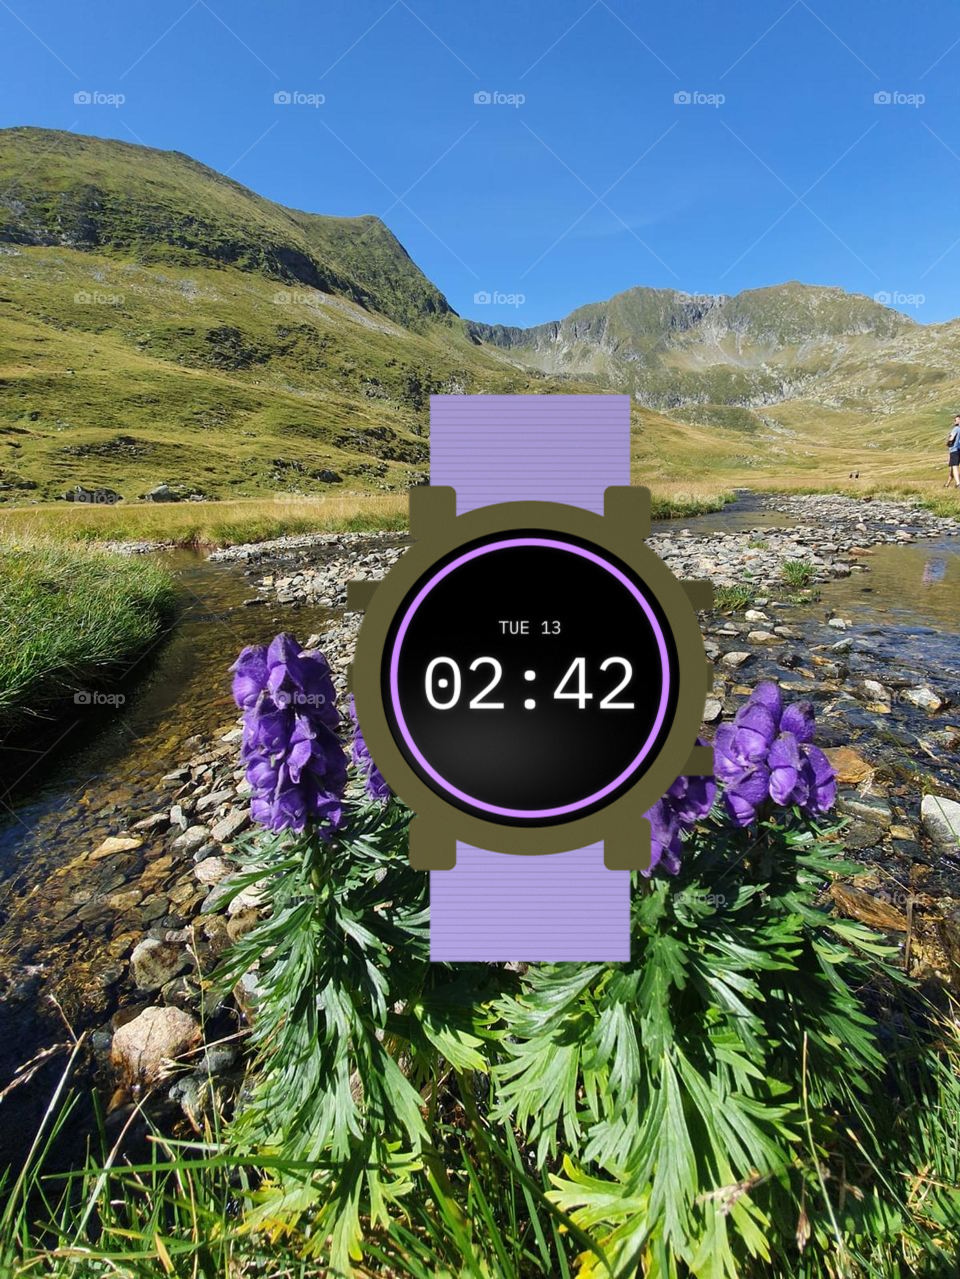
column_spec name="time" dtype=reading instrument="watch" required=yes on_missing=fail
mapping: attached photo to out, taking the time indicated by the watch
2:42
